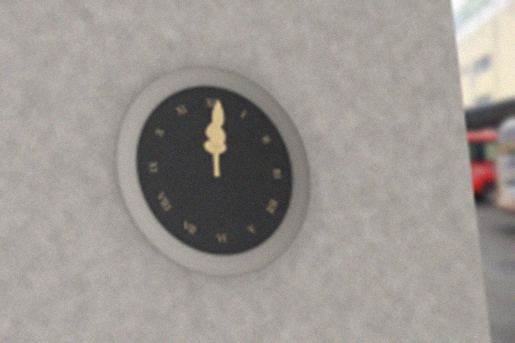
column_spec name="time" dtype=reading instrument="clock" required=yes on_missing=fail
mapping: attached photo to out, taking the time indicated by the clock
12:01
